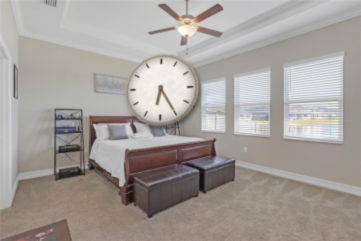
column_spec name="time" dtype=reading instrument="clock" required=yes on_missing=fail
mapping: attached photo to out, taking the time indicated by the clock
6:25
